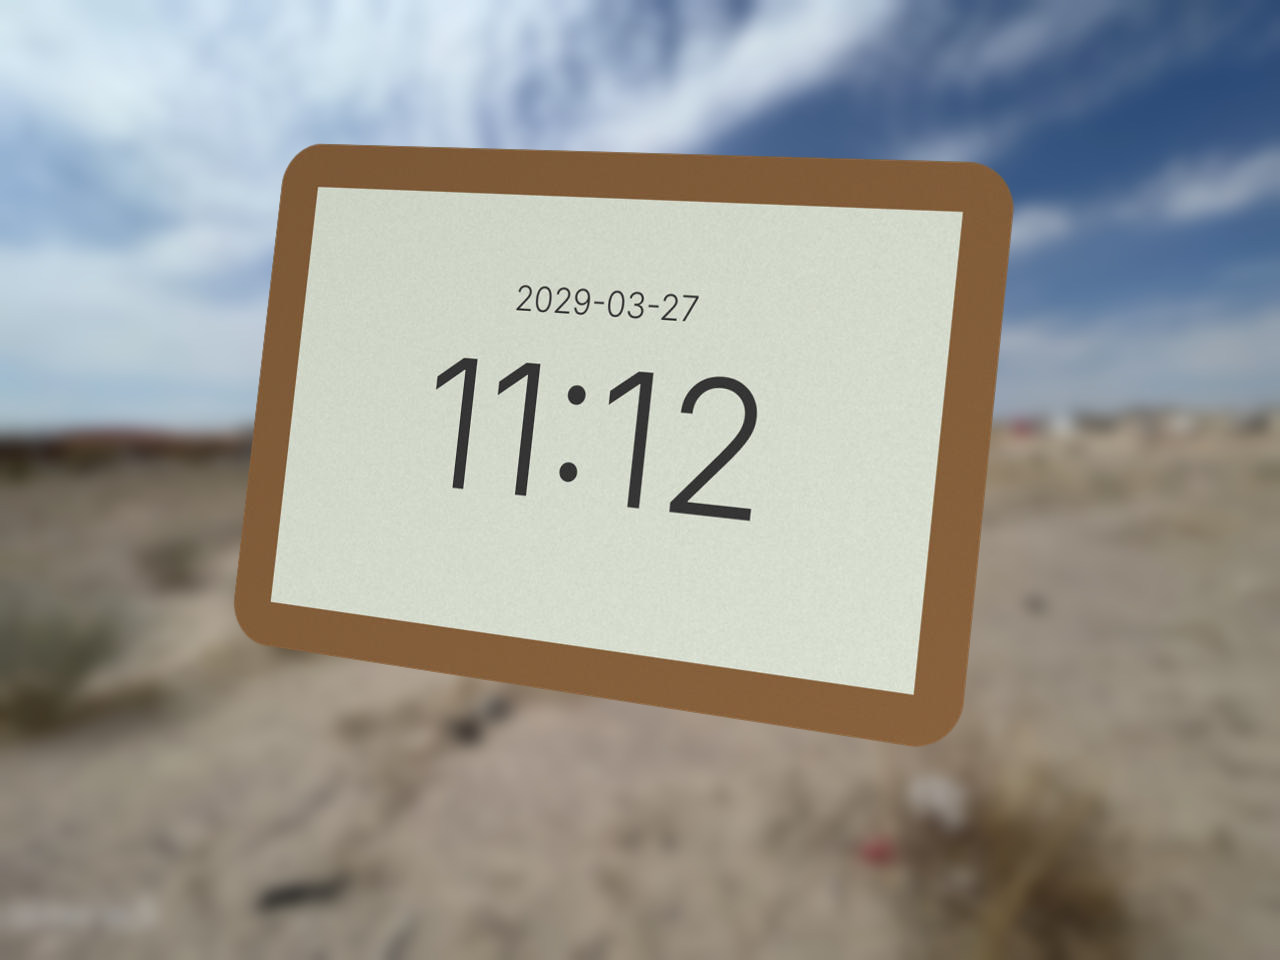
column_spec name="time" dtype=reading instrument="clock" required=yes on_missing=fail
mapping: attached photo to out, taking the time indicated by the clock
11:12
